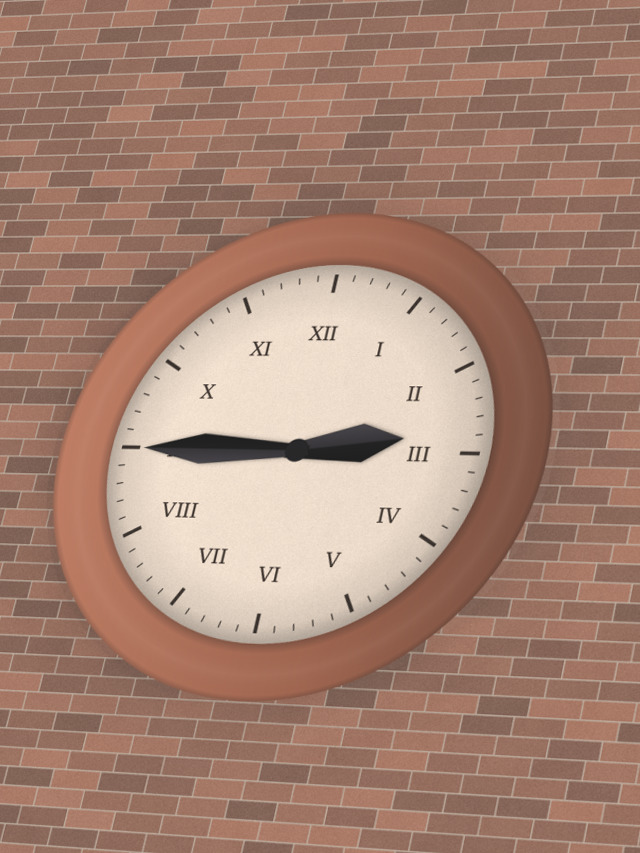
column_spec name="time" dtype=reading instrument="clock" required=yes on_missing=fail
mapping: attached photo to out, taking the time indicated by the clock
2:45
